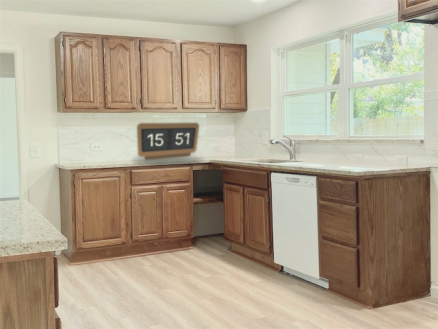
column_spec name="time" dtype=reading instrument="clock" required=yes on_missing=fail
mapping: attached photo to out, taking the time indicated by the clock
15:51
